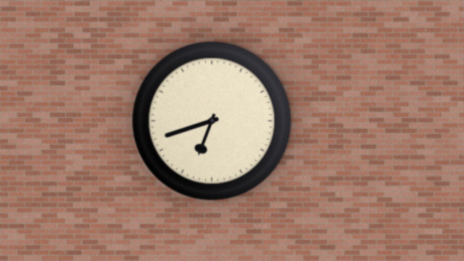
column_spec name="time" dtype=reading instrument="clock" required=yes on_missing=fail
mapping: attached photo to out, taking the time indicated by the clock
6:42
